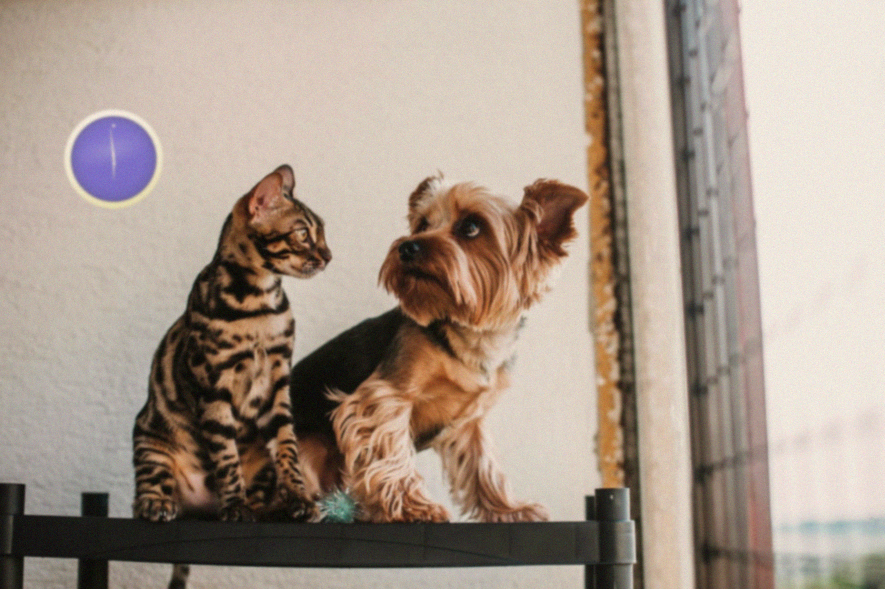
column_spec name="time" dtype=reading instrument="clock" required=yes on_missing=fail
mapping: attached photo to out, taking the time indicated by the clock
5:59
